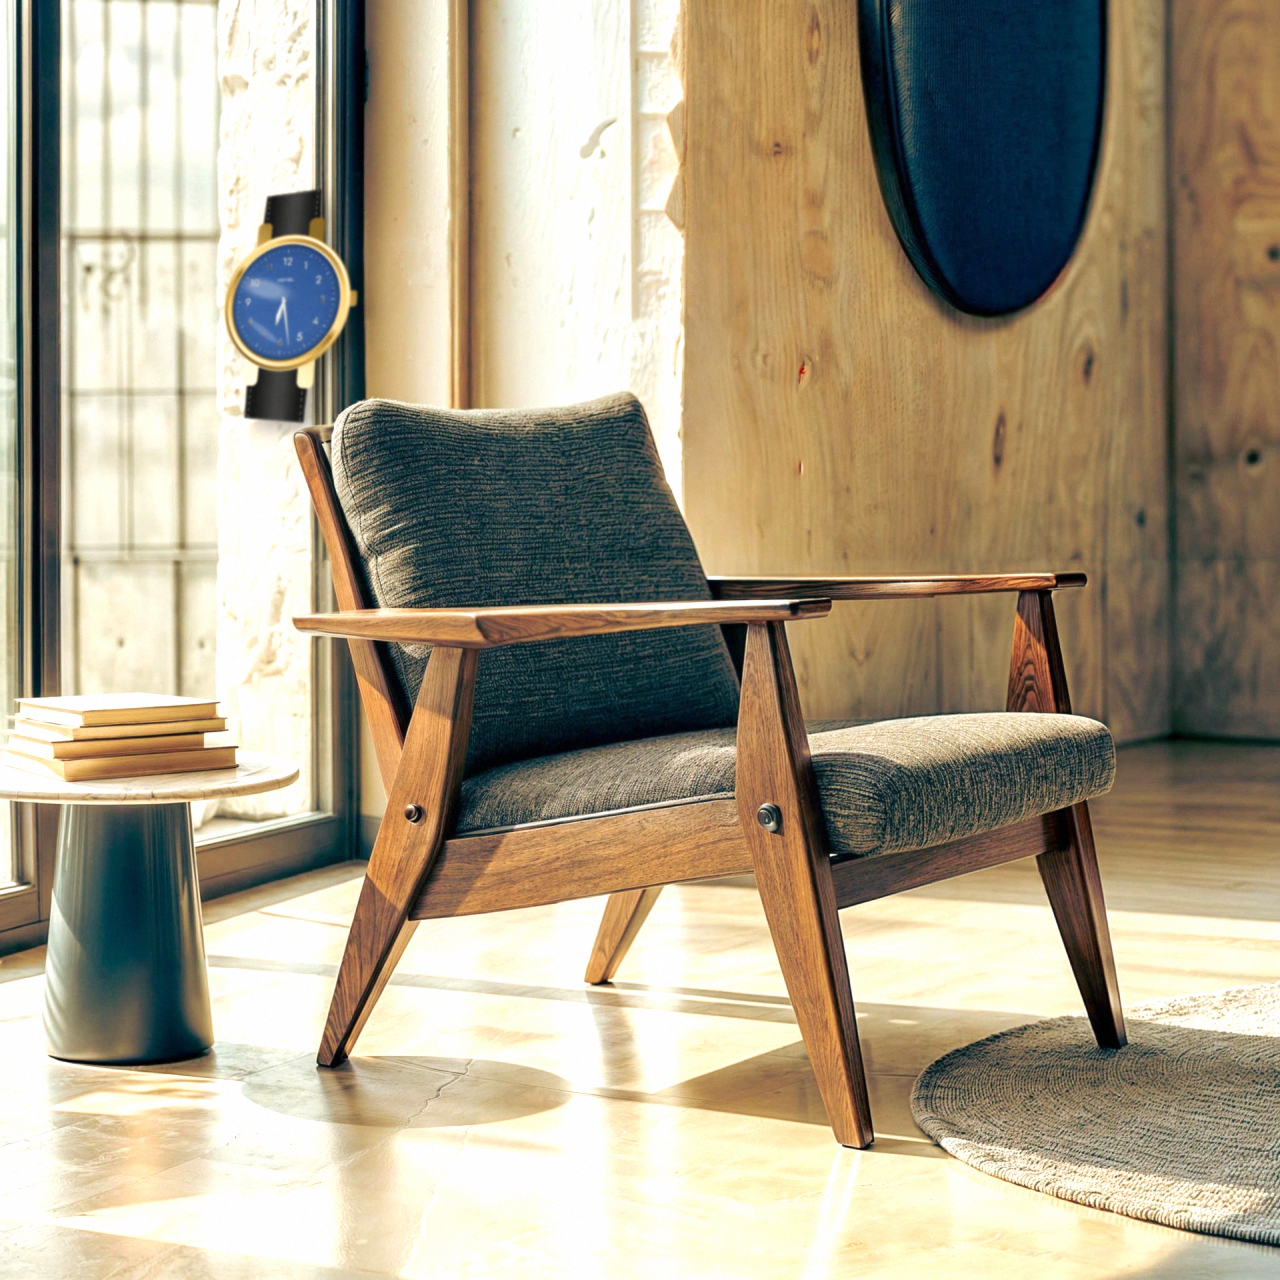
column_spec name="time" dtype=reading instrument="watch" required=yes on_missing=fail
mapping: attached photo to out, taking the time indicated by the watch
6:28
